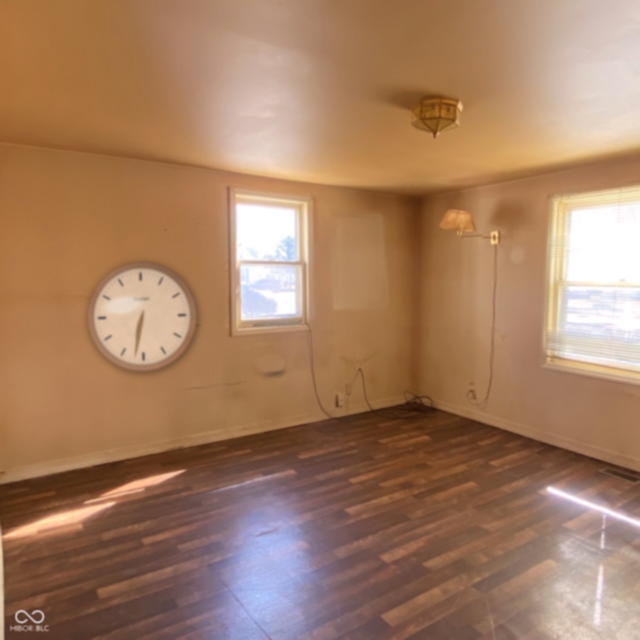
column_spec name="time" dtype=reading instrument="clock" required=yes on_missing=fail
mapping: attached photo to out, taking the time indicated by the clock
6:32
